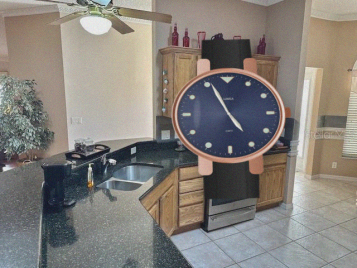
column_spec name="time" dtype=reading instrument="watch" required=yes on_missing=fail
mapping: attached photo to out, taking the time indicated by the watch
4:56
